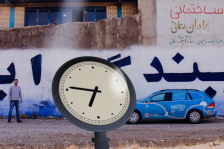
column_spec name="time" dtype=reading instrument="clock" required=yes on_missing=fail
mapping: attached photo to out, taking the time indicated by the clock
6:46
